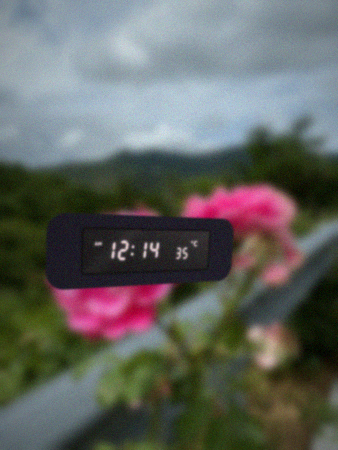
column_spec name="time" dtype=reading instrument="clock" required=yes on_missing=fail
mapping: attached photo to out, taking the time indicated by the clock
12:14
